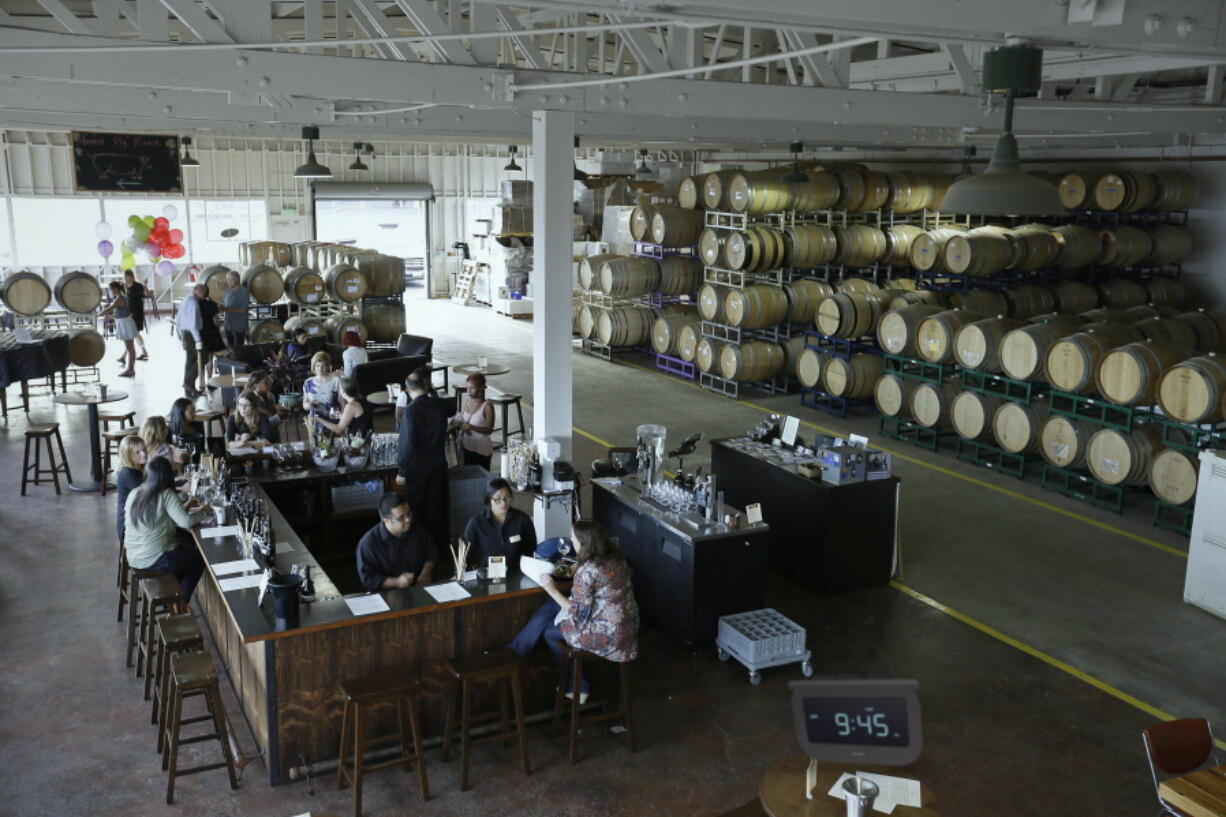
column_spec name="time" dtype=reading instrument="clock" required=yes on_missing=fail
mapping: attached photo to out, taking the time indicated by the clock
9:45
